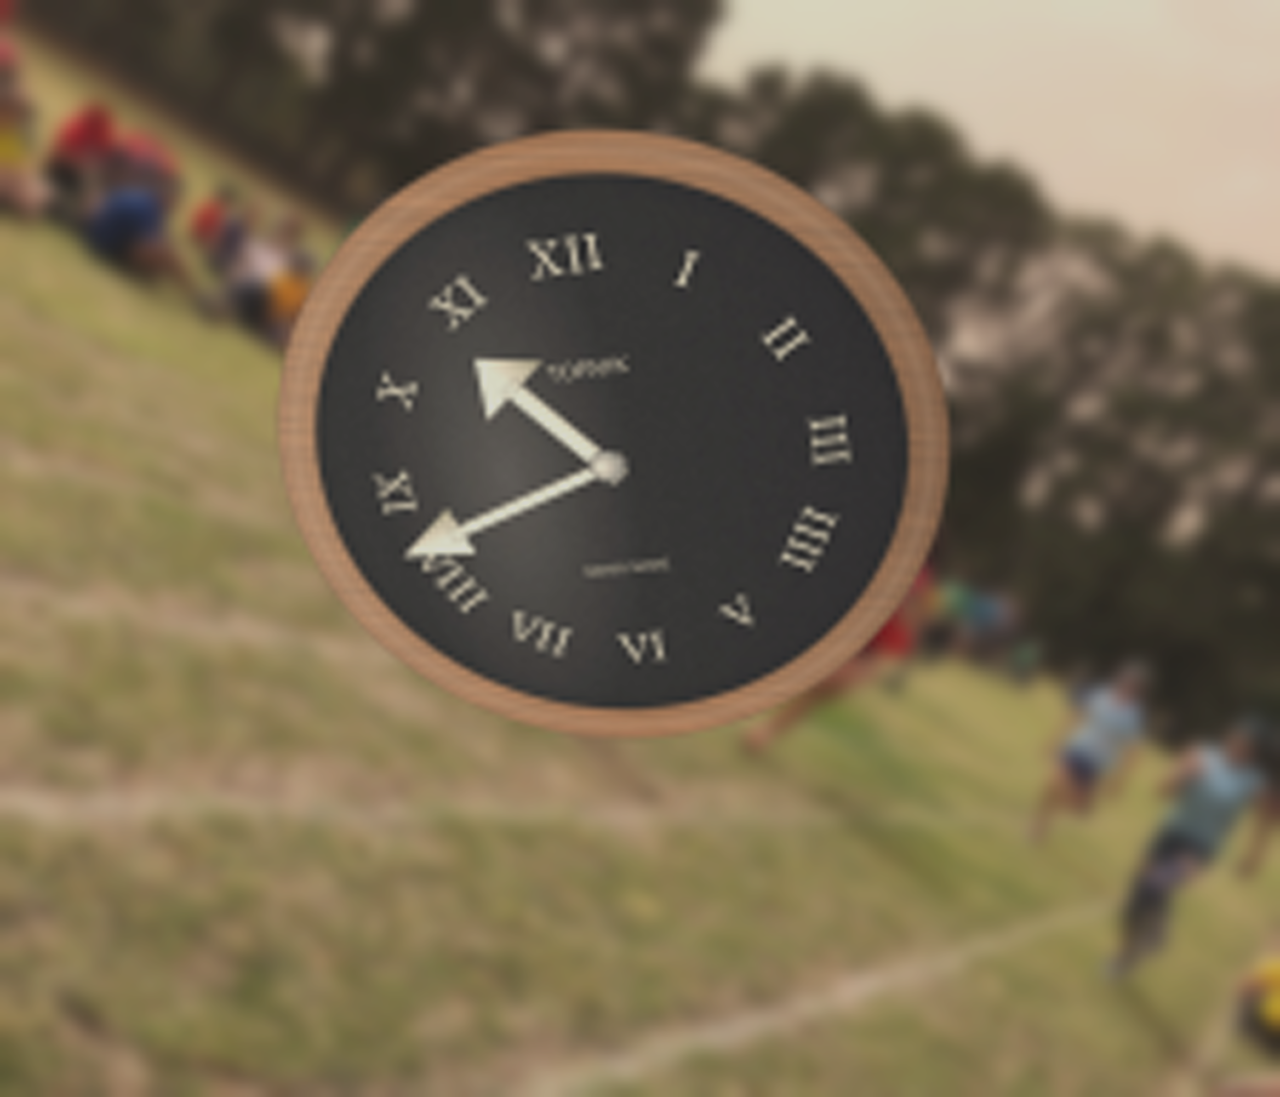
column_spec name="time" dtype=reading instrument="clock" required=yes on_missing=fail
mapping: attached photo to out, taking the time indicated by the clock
10:42
